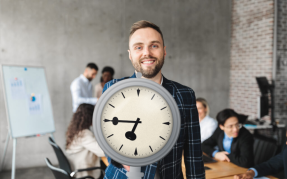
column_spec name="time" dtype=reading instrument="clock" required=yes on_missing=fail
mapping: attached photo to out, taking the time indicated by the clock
6:45
